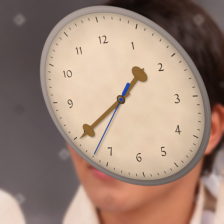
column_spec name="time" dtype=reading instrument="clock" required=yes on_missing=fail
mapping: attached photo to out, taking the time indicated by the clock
1:39:37
